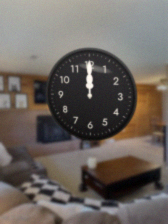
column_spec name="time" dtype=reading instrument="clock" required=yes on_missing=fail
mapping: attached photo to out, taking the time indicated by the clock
12:00
